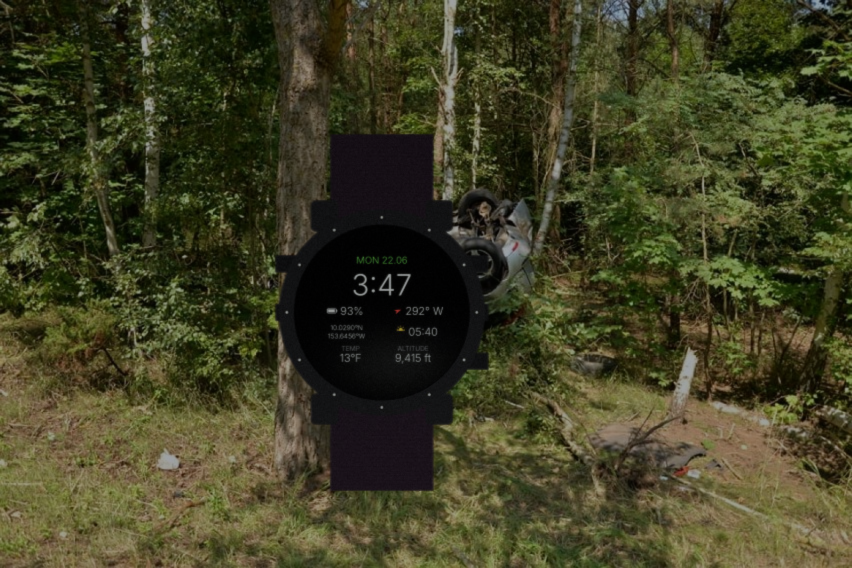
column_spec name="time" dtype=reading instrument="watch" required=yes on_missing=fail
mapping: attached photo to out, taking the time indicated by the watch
3:47
